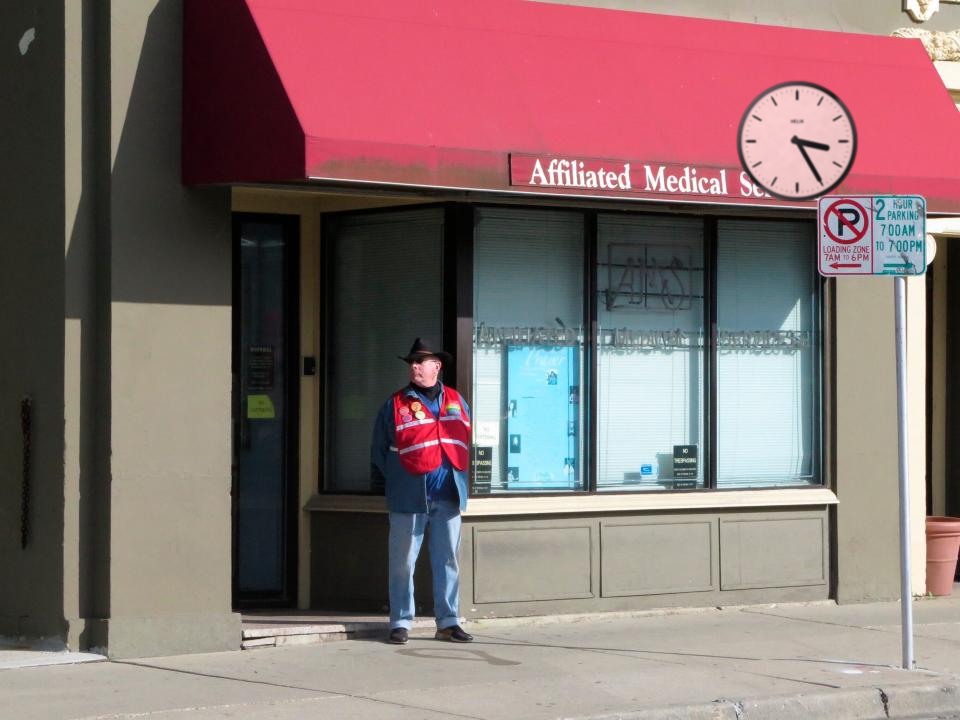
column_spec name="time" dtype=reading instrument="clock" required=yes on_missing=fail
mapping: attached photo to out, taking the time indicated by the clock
3:25
